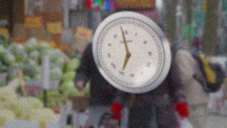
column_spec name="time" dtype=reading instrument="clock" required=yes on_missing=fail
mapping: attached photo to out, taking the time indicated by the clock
6:59
